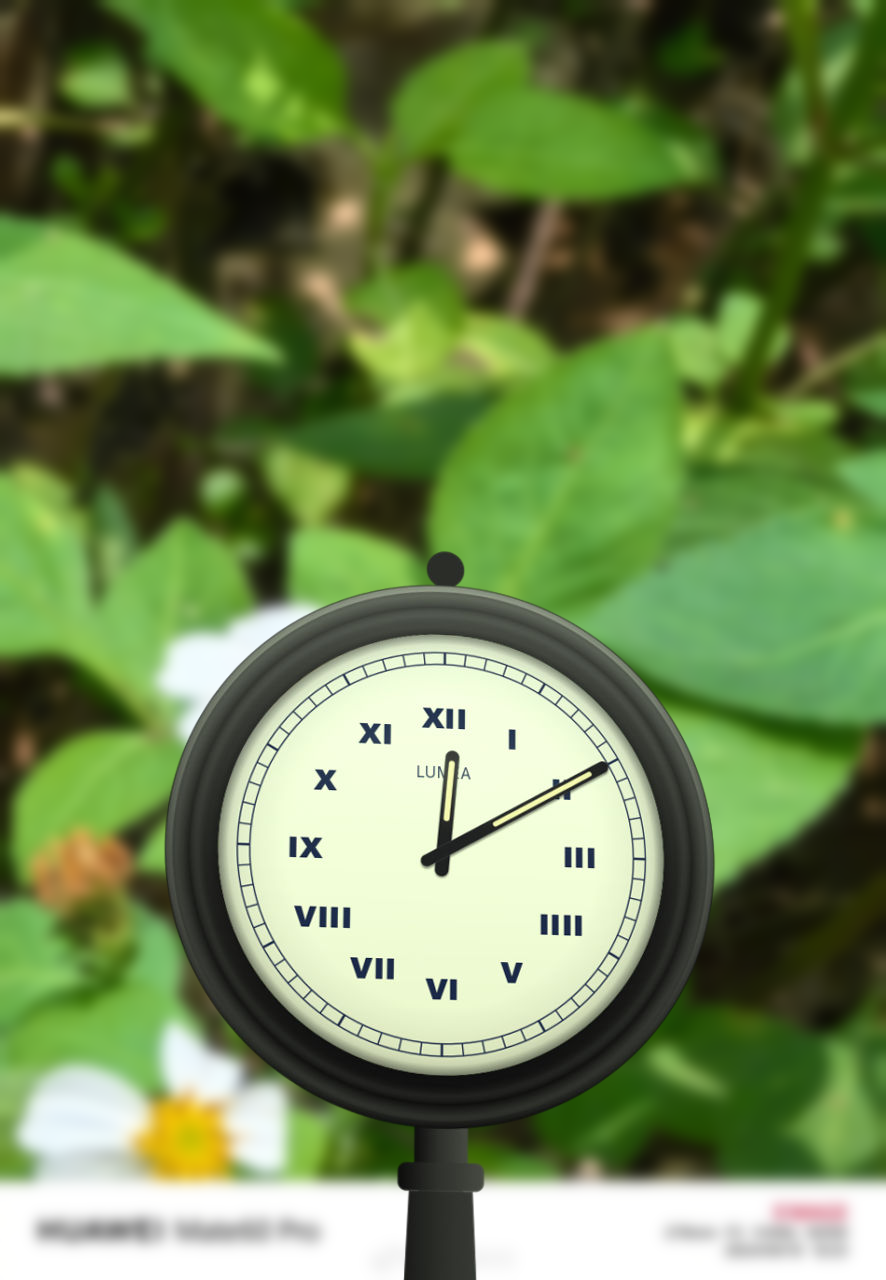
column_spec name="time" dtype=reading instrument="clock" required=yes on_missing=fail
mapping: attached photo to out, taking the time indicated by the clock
12:10
